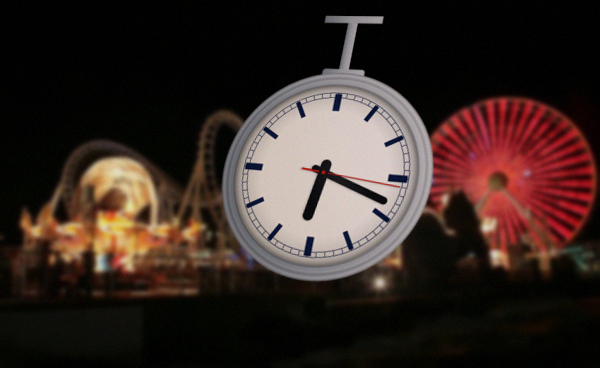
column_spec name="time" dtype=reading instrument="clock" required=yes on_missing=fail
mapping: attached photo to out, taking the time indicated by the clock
6:18:16
